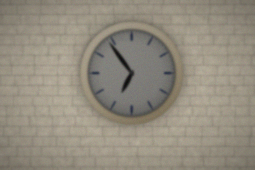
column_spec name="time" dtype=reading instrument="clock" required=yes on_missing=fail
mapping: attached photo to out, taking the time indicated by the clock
6:54
